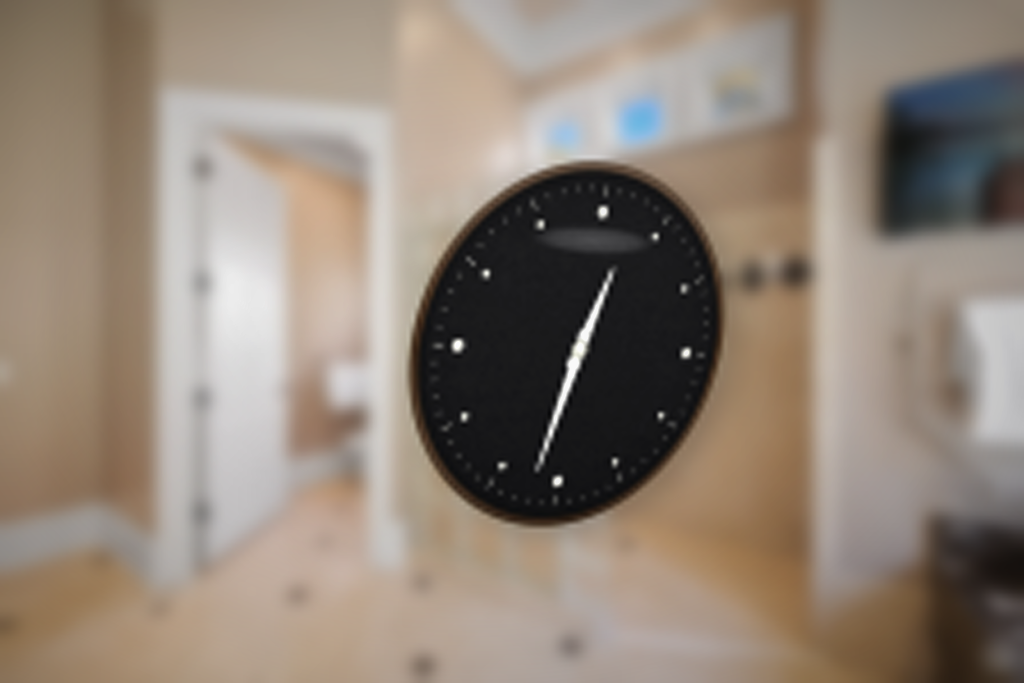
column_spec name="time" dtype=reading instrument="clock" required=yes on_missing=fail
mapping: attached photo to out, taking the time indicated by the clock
12:32
